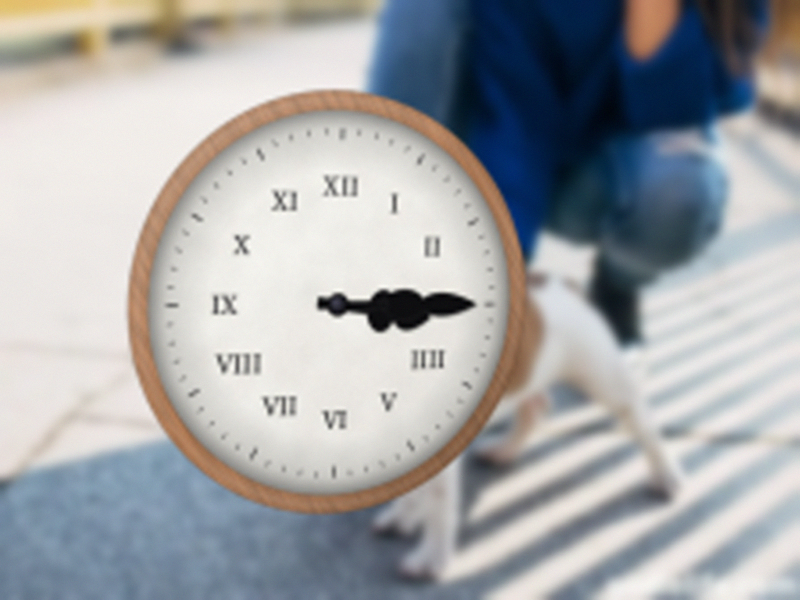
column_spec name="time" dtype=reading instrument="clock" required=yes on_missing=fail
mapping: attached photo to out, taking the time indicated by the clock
3:15
